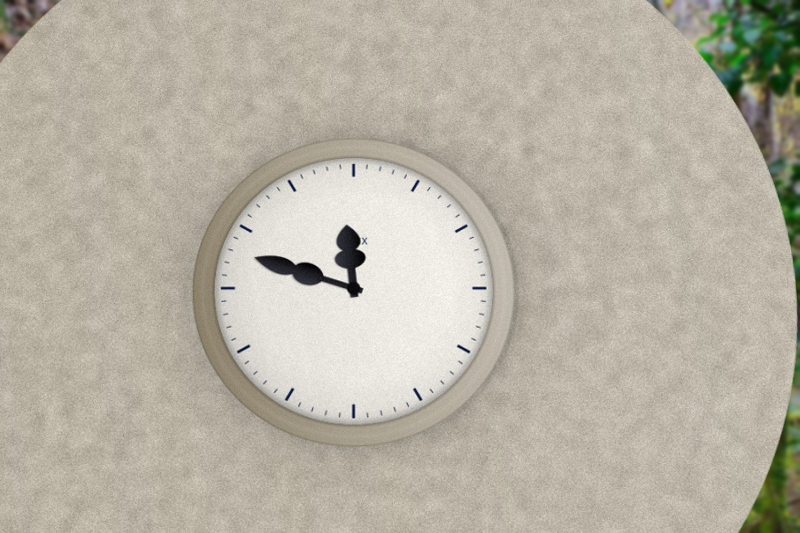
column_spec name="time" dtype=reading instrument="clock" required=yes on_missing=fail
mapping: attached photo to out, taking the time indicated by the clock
11:48
